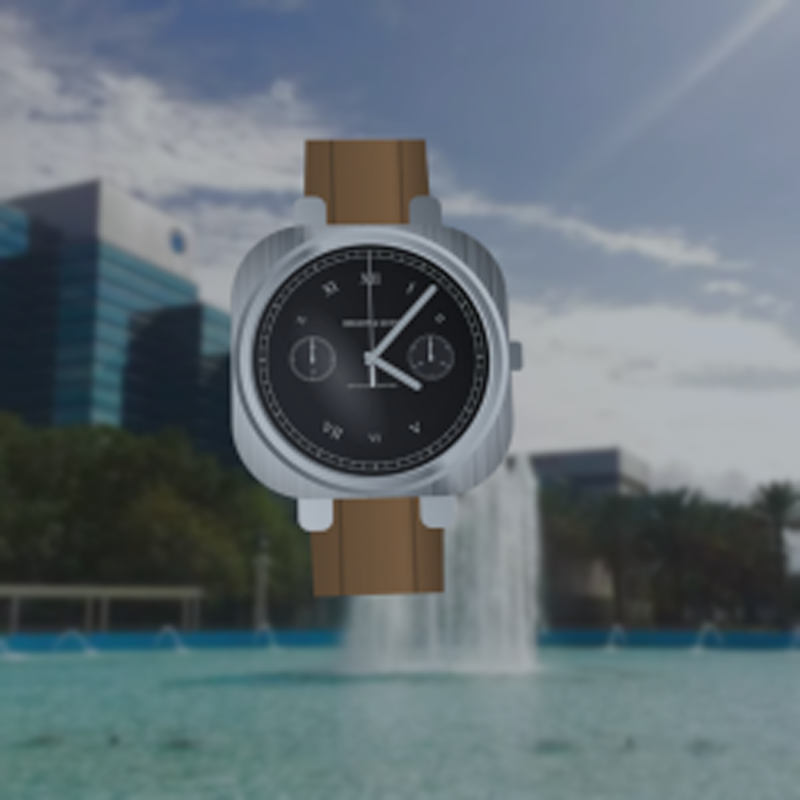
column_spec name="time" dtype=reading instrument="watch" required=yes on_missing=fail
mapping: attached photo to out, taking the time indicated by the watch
4:07
